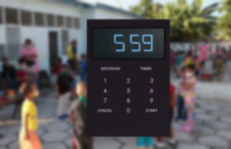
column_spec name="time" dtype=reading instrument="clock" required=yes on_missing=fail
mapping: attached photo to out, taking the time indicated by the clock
5:59
